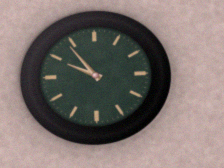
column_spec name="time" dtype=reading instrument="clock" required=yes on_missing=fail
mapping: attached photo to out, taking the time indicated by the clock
9:54
